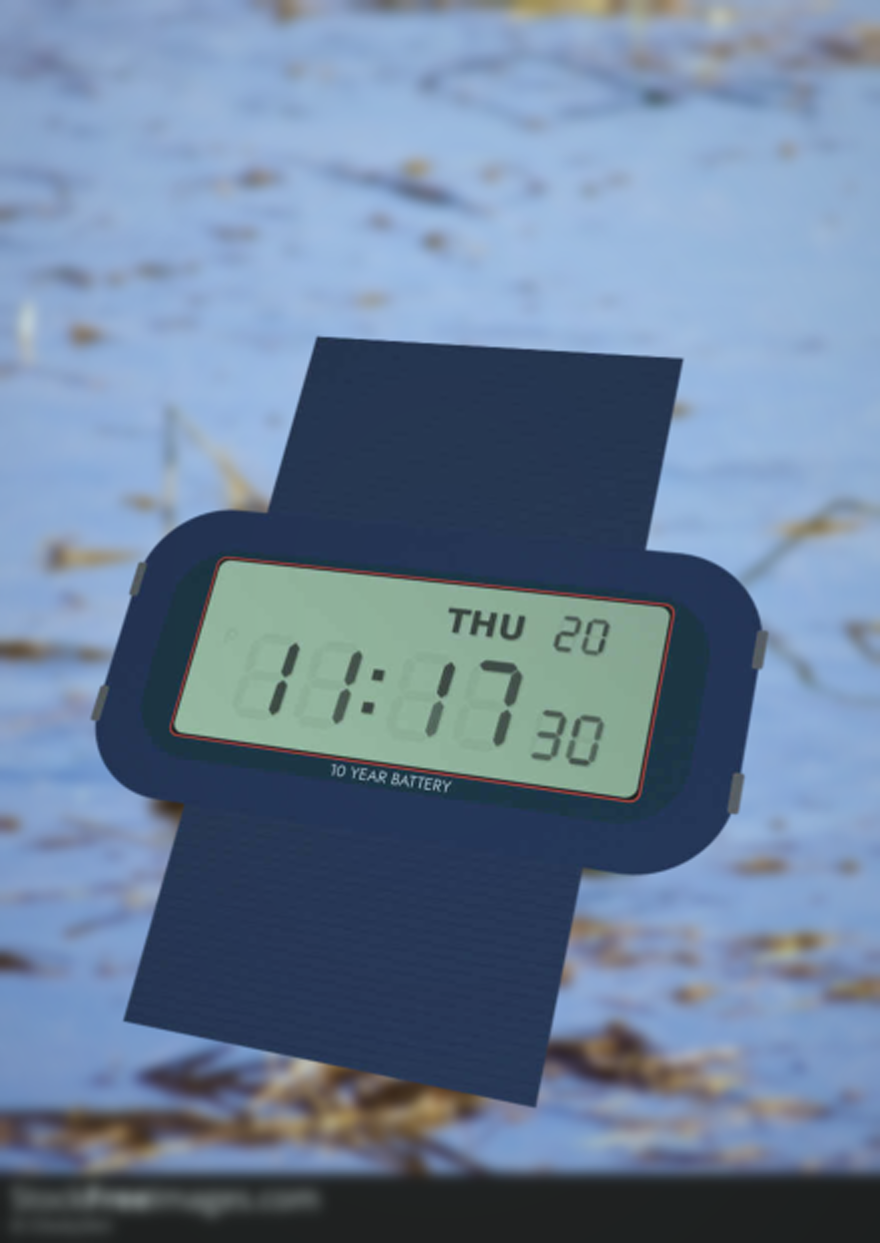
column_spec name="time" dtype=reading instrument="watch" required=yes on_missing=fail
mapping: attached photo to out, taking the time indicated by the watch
11:17:30
